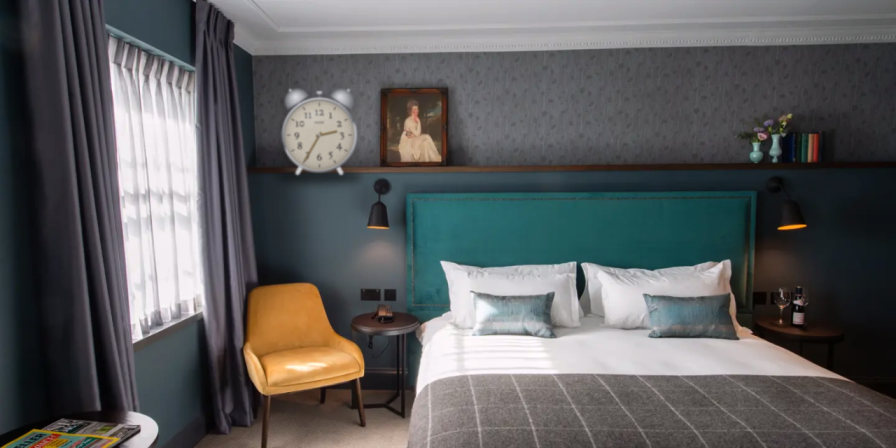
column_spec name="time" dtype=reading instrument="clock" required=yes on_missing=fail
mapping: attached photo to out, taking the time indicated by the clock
2:35
